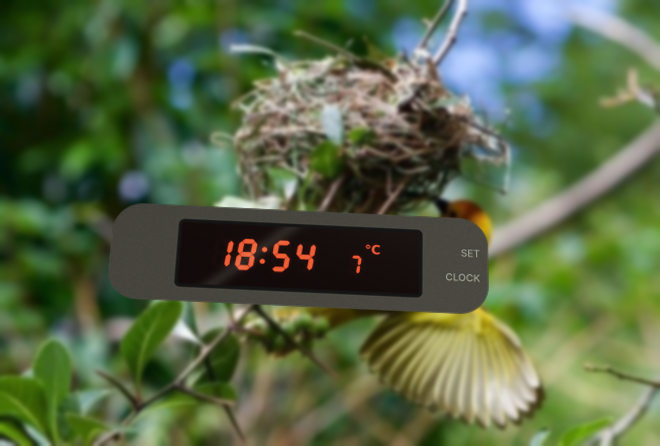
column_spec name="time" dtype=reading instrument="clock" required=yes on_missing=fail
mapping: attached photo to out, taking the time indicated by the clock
18:54
